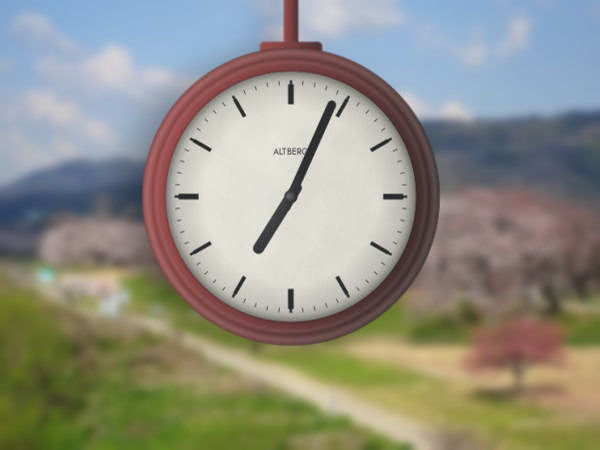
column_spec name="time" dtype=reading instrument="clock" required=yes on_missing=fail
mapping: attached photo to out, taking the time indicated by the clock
7:04
